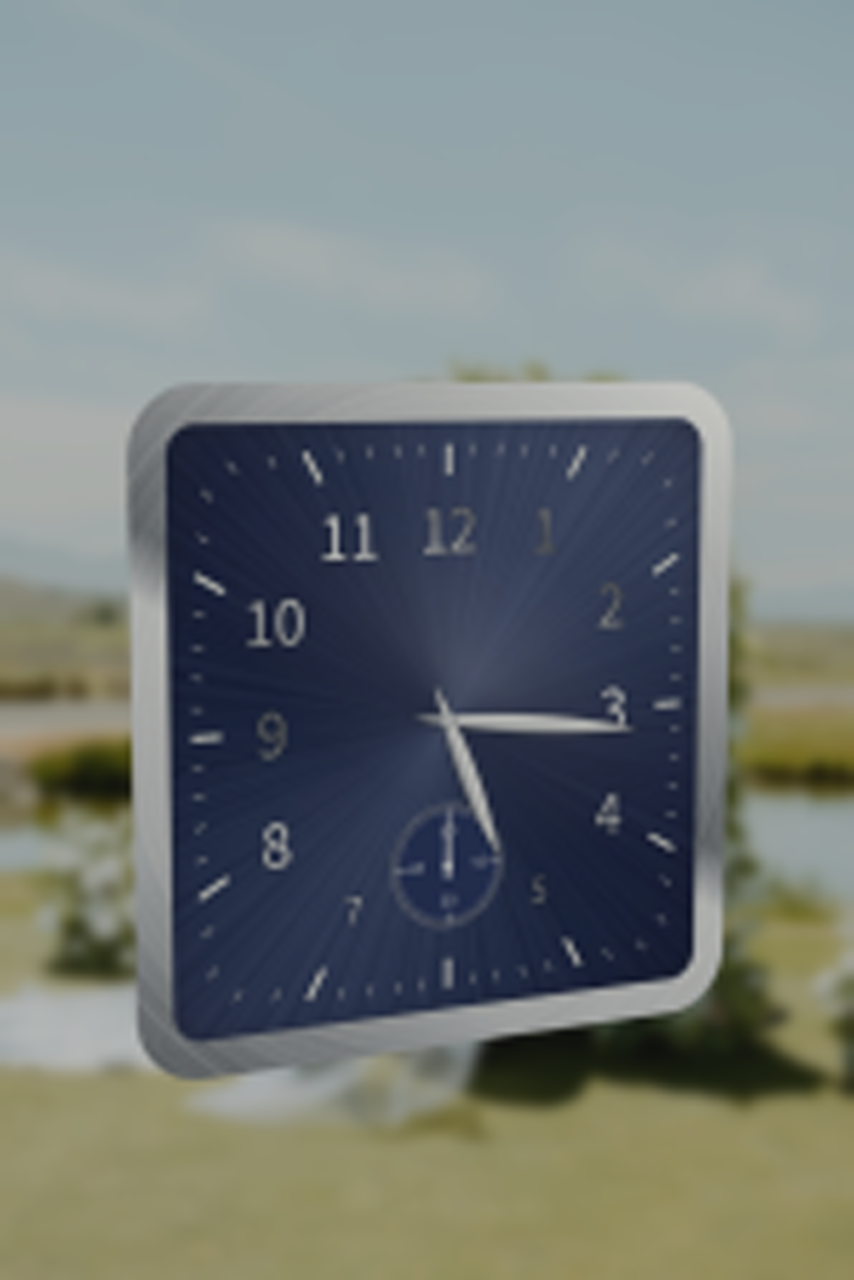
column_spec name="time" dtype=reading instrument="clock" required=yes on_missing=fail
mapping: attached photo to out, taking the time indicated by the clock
5:16
